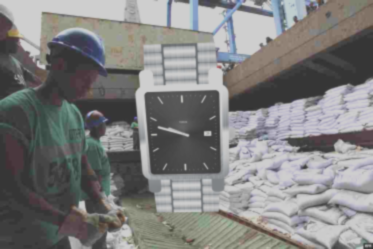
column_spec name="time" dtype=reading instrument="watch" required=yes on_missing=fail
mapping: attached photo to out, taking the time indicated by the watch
9:48
